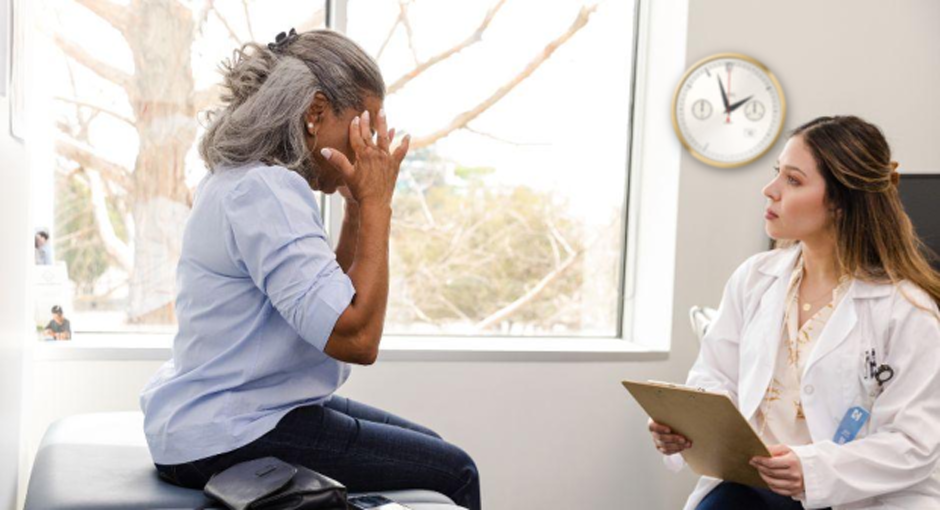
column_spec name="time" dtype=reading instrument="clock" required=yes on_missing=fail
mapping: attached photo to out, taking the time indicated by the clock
1:57
